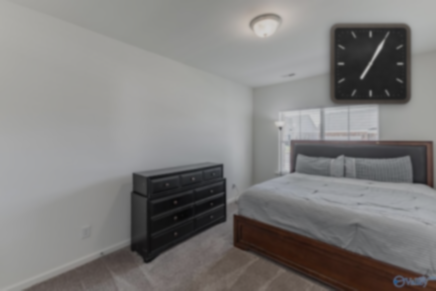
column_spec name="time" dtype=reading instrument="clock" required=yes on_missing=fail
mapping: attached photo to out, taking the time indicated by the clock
7:05
